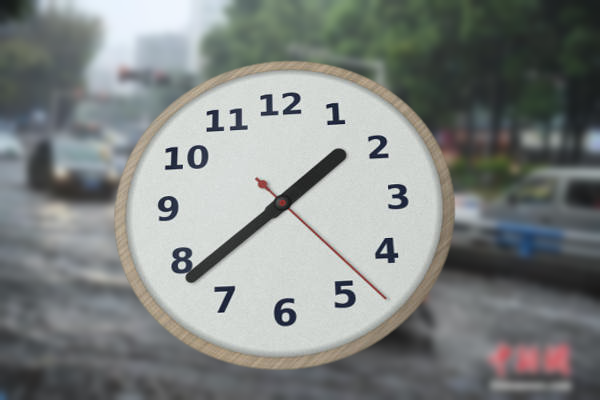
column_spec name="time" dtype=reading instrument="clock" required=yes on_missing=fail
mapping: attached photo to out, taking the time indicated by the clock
1:38:23
